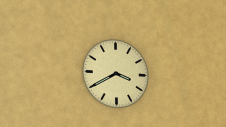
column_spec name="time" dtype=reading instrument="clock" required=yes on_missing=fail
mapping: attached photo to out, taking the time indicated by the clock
3:40
